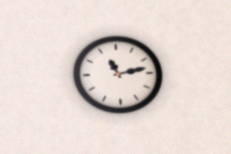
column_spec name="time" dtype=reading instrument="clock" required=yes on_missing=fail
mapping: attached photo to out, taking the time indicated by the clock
11:13
